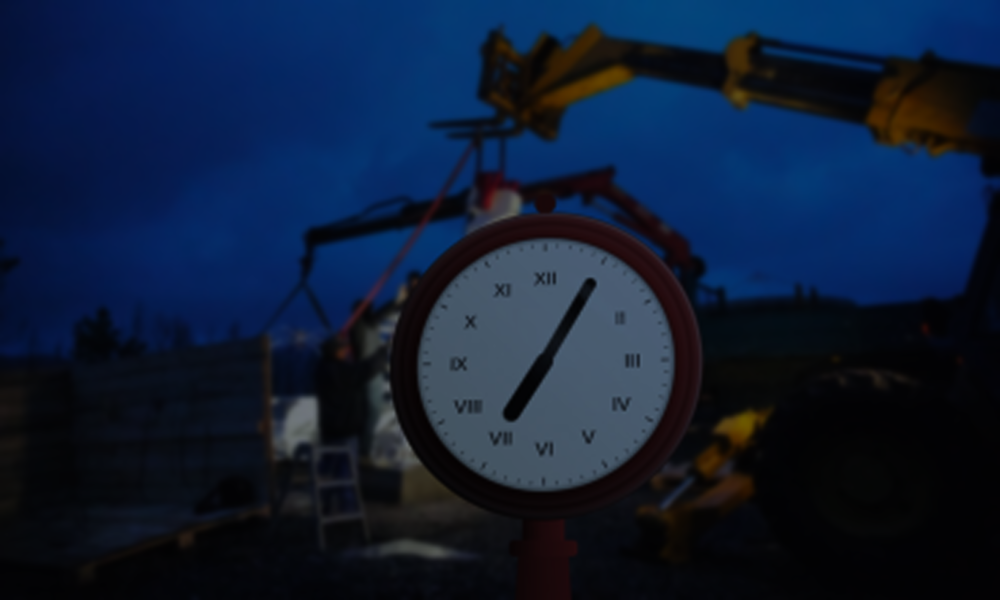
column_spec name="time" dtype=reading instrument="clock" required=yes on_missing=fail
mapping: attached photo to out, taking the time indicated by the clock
7:05
